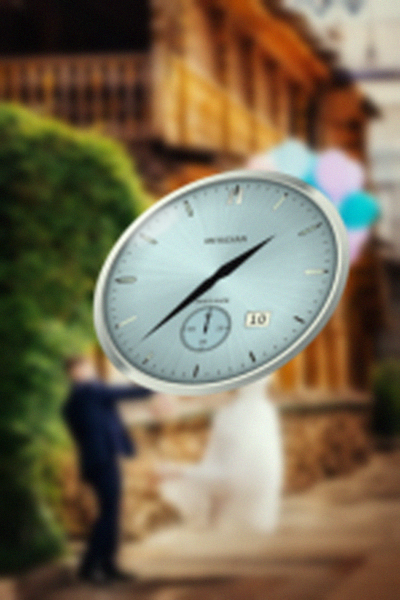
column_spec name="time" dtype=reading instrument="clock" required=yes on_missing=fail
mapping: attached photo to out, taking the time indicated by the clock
1:37
